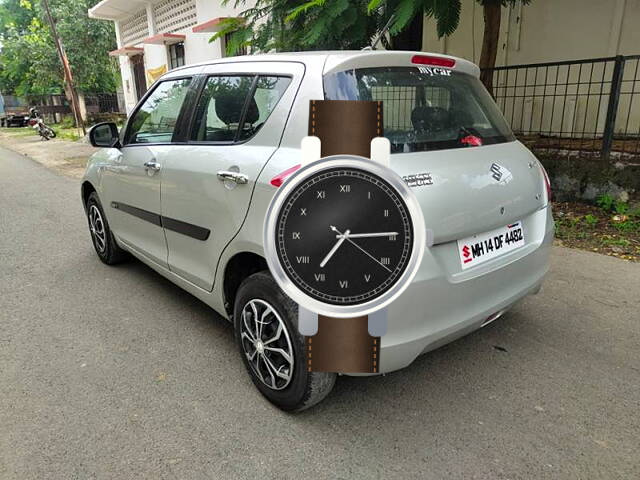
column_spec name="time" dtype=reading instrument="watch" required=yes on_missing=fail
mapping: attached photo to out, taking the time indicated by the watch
7:14:21
